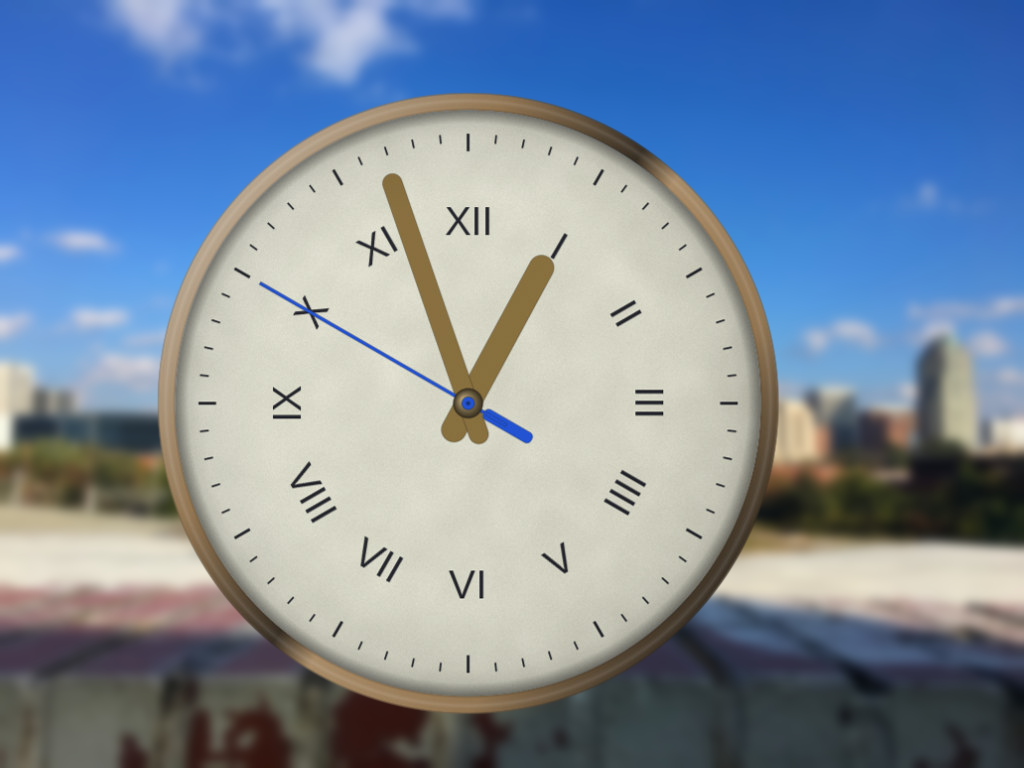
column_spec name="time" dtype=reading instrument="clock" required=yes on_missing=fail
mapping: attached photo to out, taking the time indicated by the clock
12:56:50
